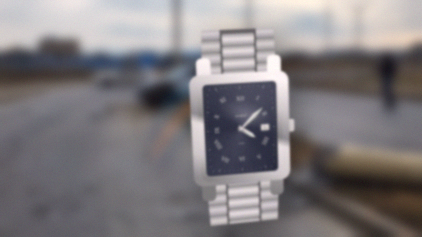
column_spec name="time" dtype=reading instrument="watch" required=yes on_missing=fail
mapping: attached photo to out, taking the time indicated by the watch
4:08
